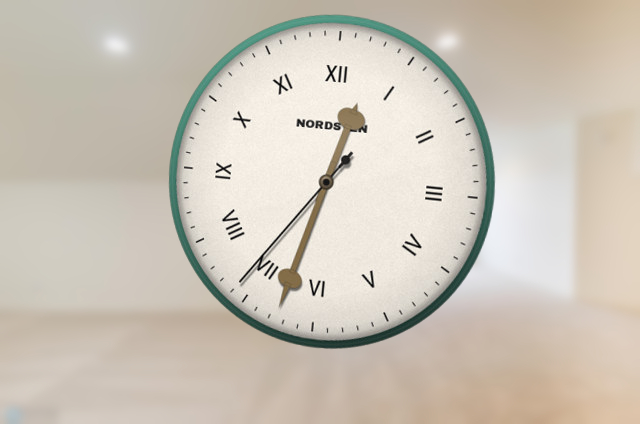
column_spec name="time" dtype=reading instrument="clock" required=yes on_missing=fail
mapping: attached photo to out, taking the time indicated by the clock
12:32:36
